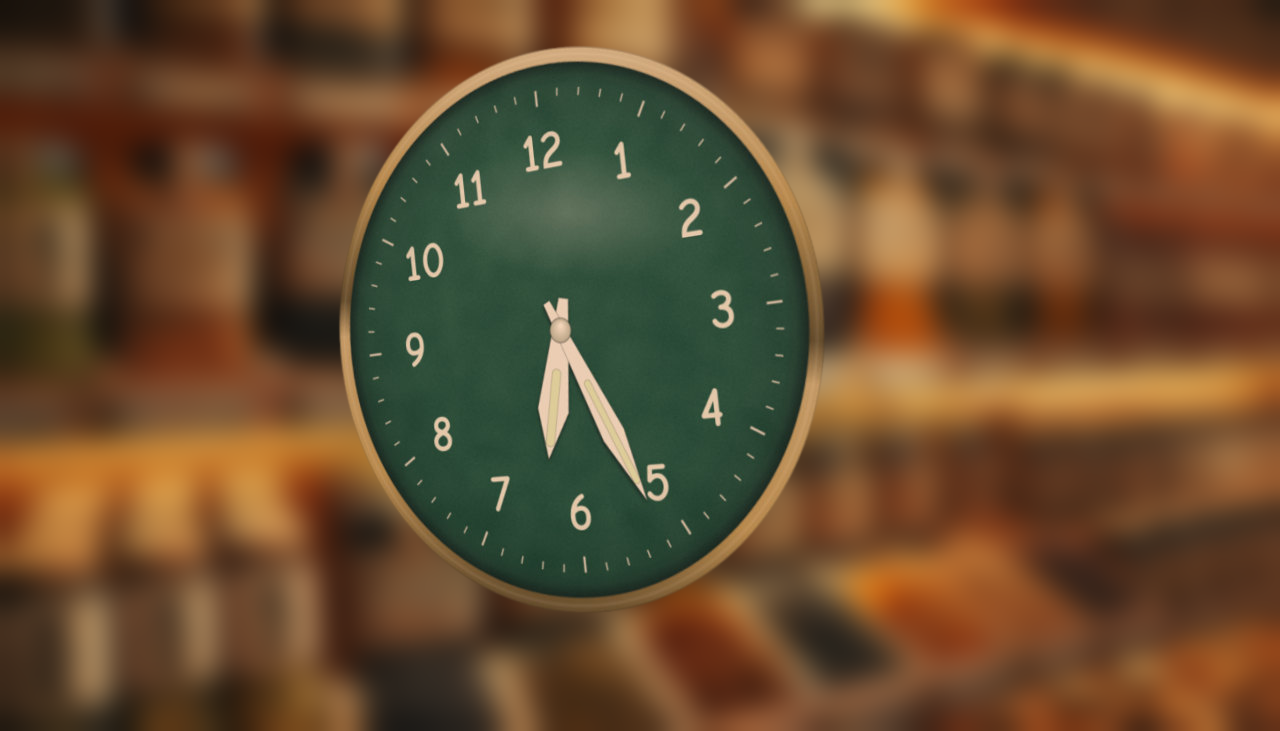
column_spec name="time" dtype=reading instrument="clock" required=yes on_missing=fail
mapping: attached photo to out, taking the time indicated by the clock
6:26
